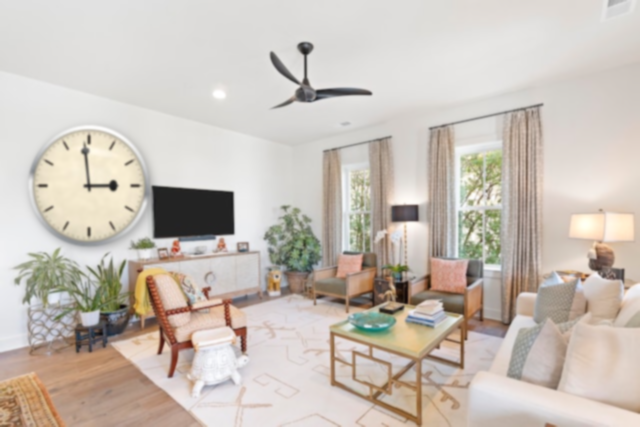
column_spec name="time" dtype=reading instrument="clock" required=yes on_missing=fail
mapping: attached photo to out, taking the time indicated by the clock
2:59
